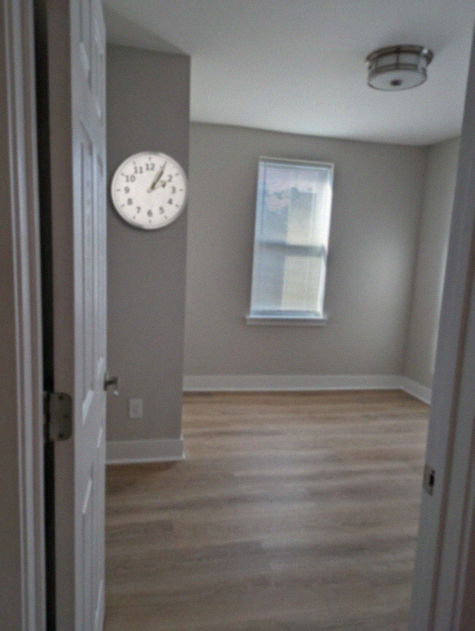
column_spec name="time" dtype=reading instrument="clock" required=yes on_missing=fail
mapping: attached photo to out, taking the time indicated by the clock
2:05
